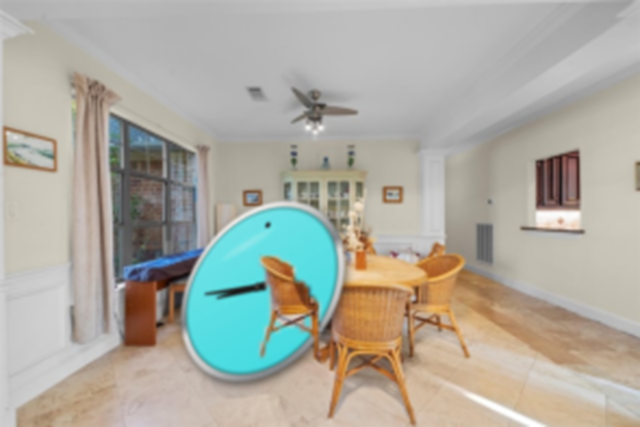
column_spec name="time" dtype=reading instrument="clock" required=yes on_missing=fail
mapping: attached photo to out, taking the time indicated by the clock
8:45
